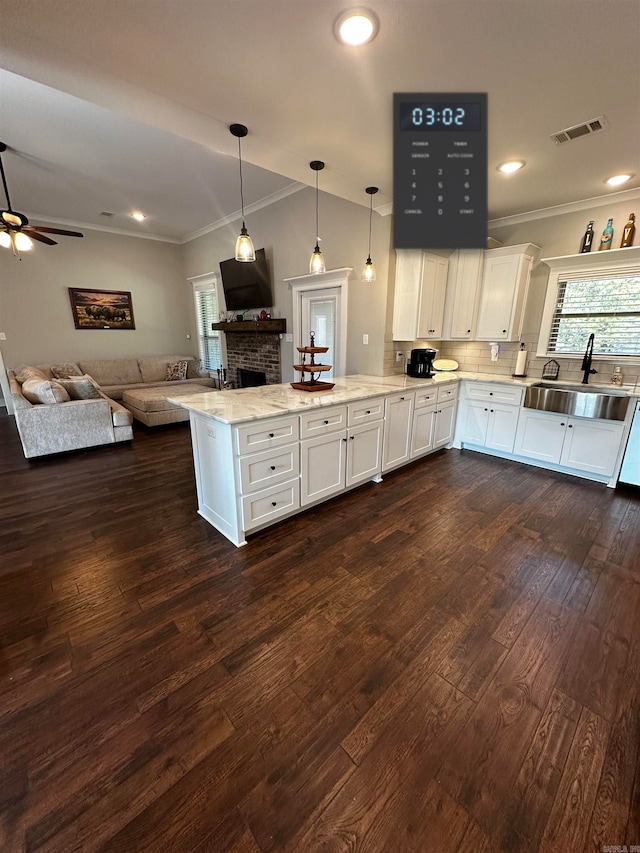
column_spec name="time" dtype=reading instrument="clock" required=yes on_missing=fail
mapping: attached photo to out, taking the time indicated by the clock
3:02
